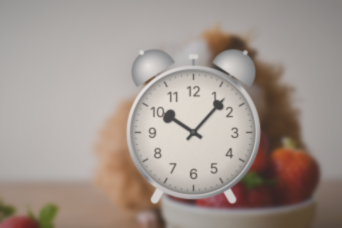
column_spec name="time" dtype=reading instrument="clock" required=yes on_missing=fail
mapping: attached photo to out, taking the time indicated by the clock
10:07
